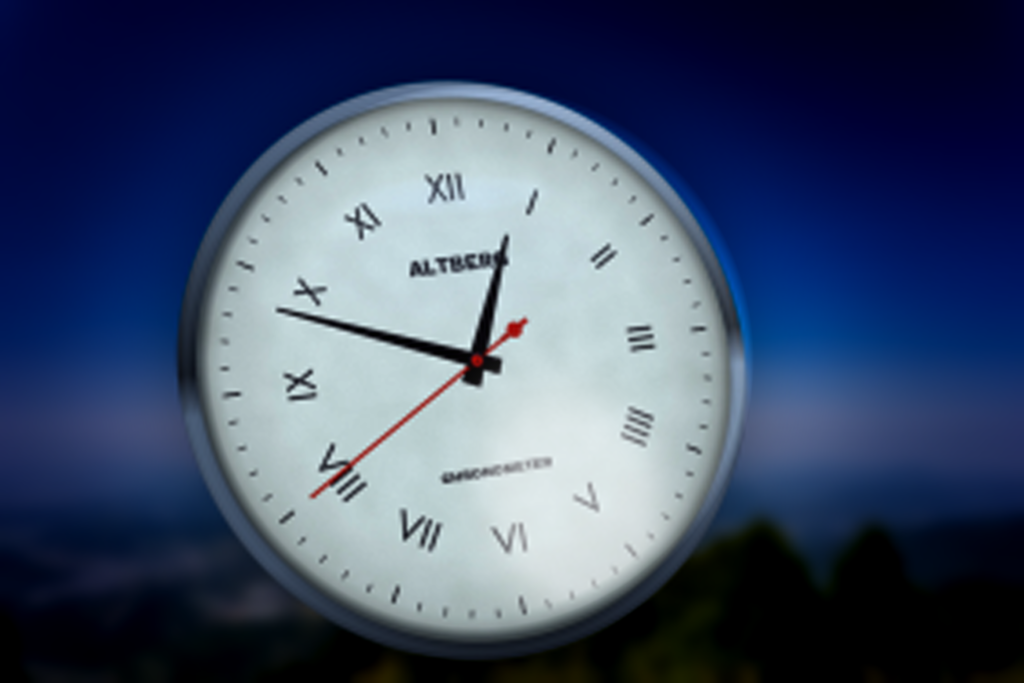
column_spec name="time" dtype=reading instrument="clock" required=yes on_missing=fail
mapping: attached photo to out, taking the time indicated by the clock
12:48:40
